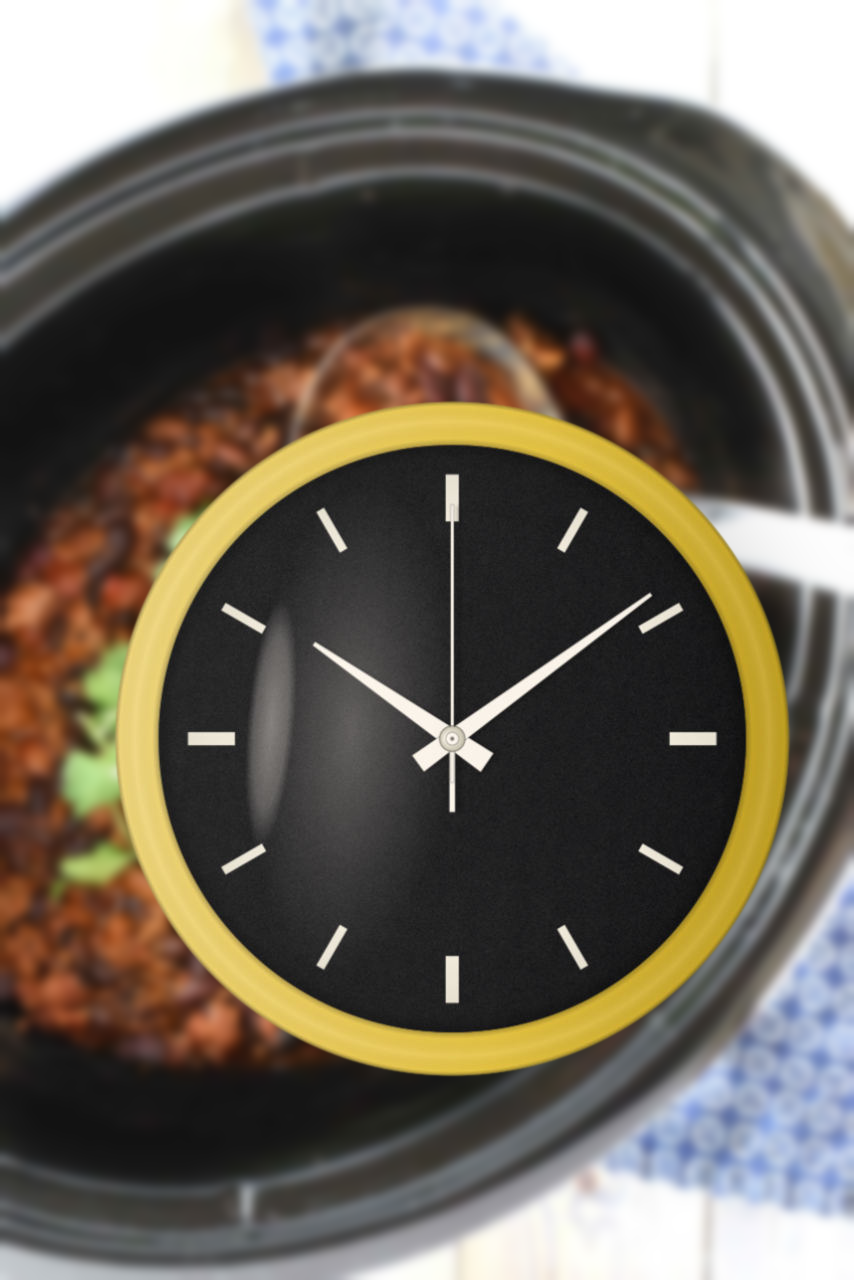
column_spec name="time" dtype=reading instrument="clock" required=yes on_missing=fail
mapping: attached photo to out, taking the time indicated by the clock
10:09:00
